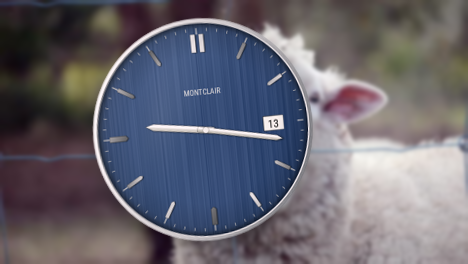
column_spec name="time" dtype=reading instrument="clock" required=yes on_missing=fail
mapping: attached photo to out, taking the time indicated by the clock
9:17
